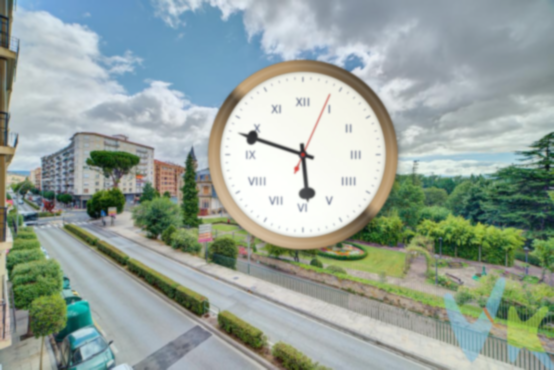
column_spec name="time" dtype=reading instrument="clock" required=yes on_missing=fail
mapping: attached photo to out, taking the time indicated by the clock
5:48:04
